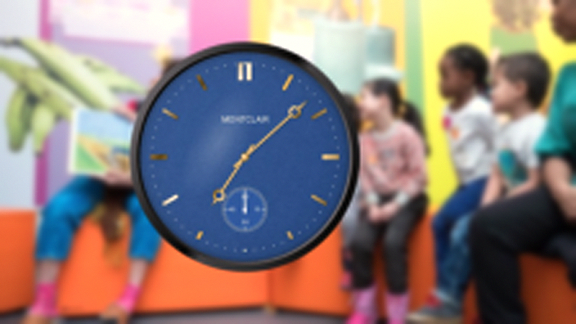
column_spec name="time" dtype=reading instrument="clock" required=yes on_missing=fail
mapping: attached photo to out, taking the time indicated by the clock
7:08
